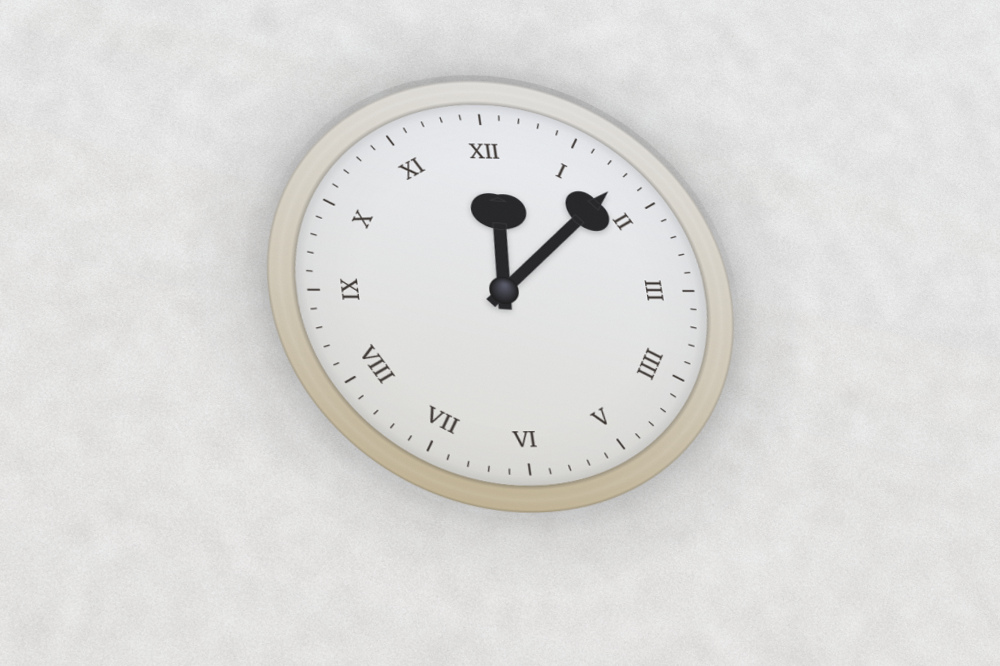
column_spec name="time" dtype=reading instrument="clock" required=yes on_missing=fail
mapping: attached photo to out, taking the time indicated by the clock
12:08
